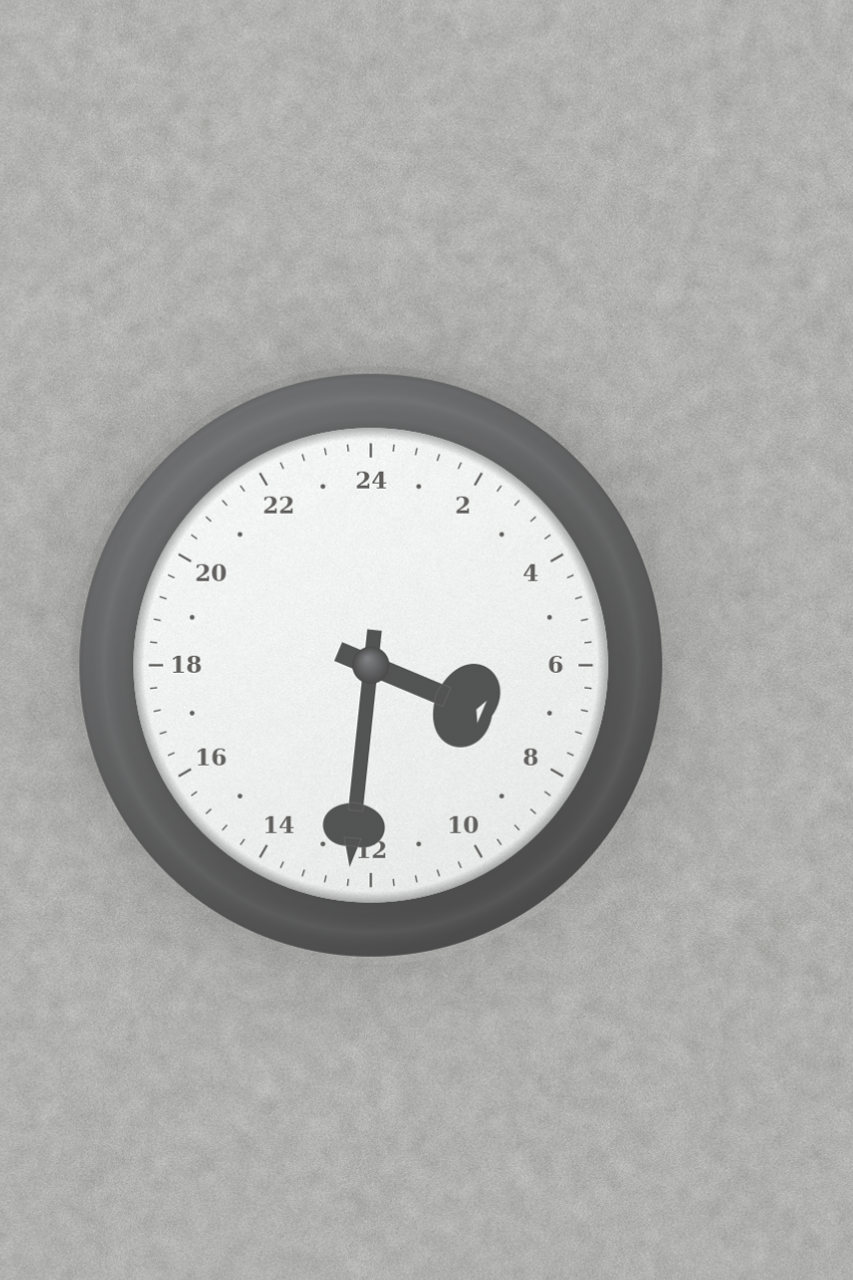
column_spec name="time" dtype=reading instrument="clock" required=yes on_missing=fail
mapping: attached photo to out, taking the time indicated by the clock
7:31
